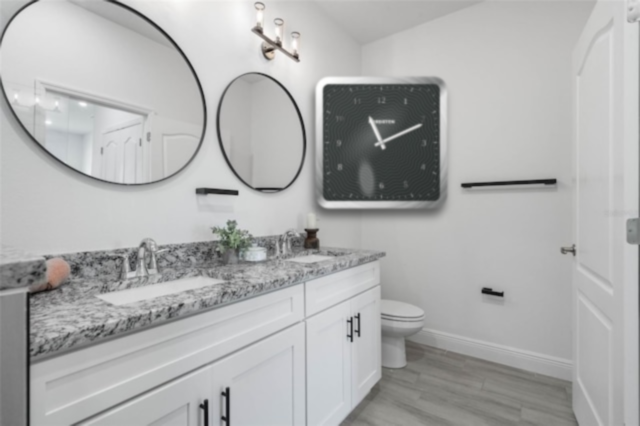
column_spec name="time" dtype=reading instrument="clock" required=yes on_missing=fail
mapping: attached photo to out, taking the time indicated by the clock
11:11
